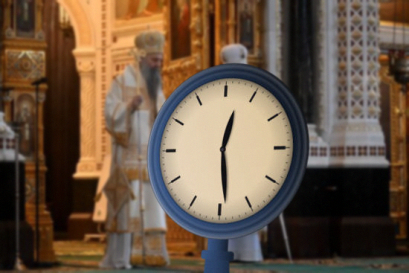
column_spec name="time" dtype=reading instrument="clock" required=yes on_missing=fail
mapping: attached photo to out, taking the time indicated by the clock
12:29
